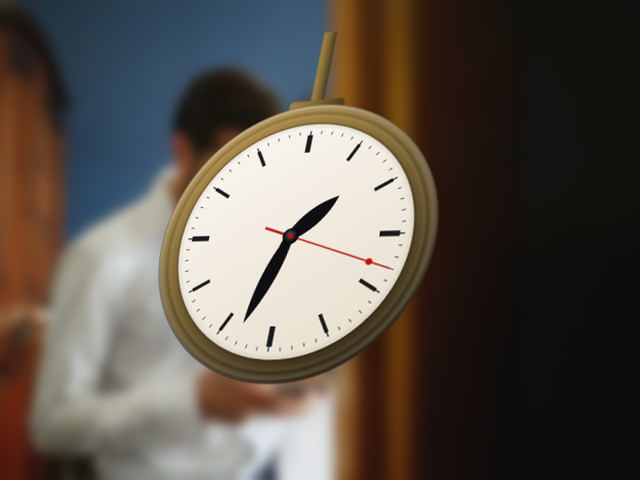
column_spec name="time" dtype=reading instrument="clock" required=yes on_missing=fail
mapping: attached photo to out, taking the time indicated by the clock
1:33:18
